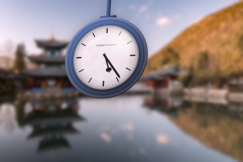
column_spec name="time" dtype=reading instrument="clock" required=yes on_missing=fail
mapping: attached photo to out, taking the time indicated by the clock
5:24
